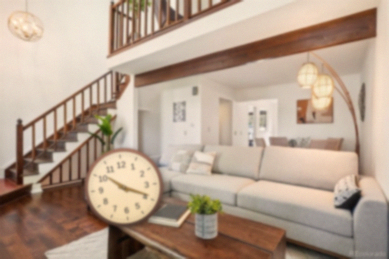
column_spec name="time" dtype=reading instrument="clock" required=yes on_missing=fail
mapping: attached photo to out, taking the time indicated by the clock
10:19
